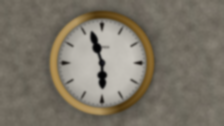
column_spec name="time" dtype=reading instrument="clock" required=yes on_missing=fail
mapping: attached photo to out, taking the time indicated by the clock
5:57
